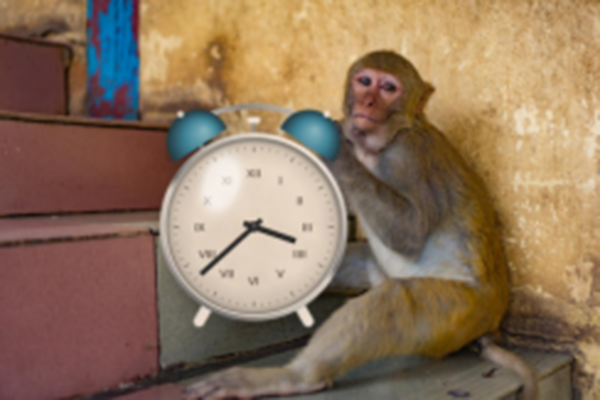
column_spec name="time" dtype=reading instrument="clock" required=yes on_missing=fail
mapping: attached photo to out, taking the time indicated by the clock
3:38
